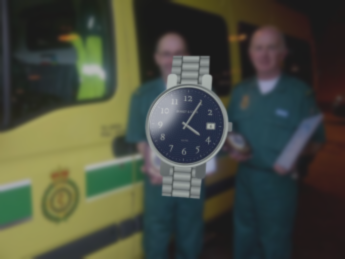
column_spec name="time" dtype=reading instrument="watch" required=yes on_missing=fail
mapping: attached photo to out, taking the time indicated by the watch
4:05
